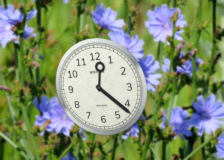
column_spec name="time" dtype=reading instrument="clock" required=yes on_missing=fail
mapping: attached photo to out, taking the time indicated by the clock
12:22
